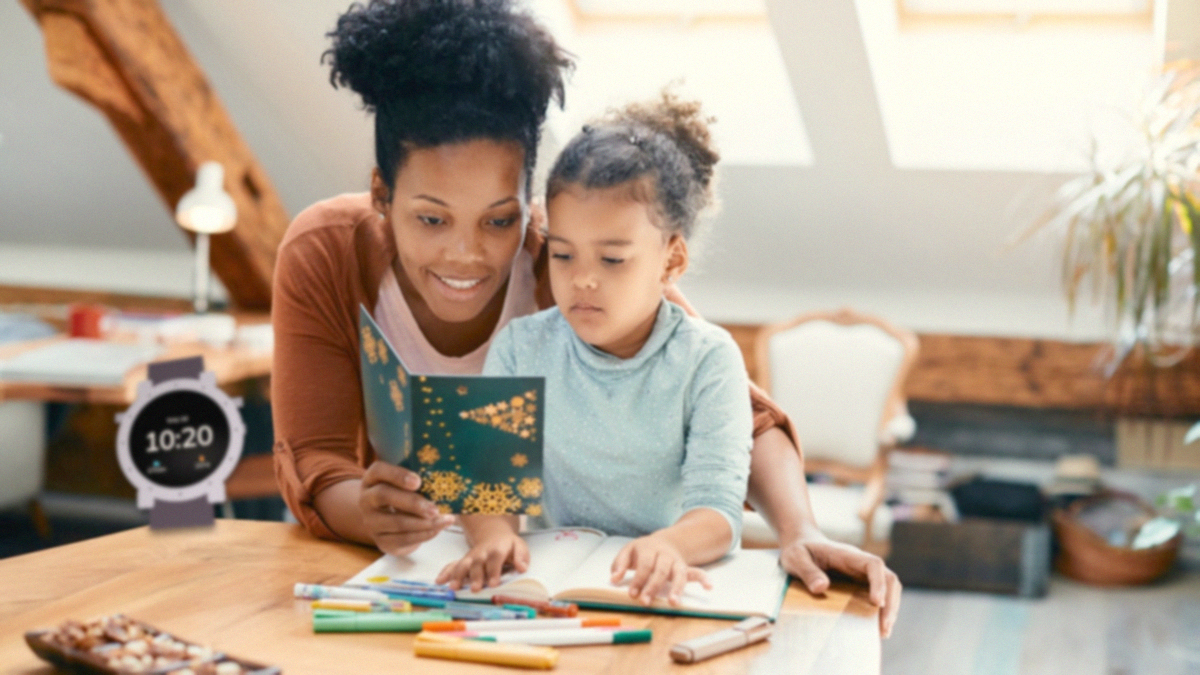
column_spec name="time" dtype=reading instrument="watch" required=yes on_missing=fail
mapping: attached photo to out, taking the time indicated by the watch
10:20
